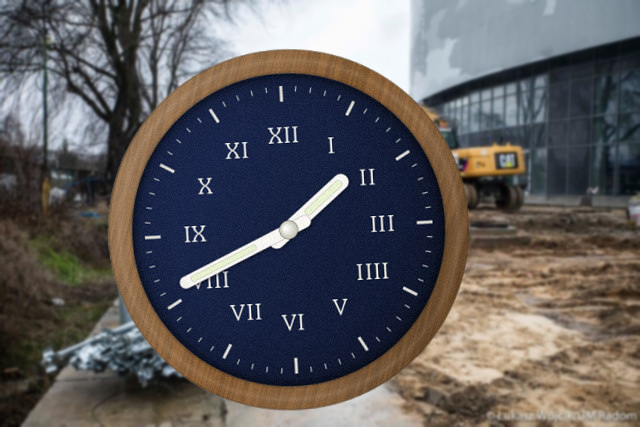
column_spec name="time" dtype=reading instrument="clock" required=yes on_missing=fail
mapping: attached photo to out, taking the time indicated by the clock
1:41
